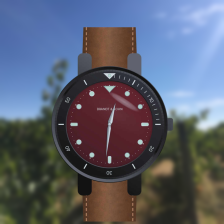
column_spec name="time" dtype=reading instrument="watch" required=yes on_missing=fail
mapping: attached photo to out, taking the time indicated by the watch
12:31
